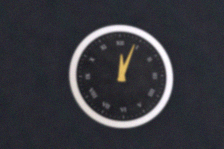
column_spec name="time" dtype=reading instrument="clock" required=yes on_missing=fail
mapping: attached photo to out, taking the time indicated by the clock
12:04
